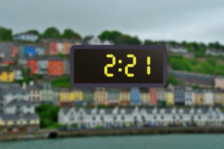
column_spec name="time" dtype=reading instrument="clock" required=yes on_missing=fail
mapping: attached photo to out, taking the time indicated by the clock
2:21
